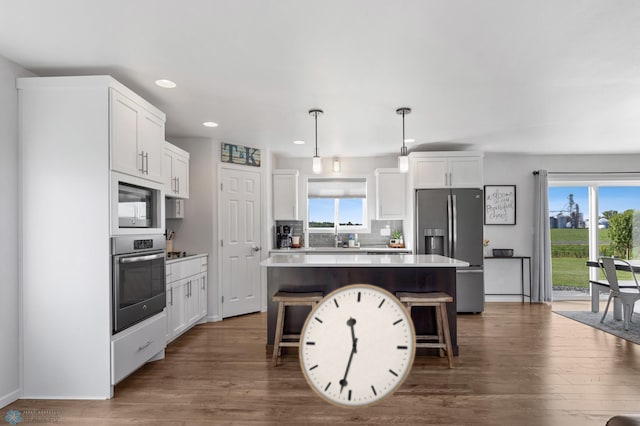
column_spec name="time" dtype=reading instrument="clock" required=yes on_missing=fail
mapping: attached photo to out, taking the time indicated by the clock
11:32
